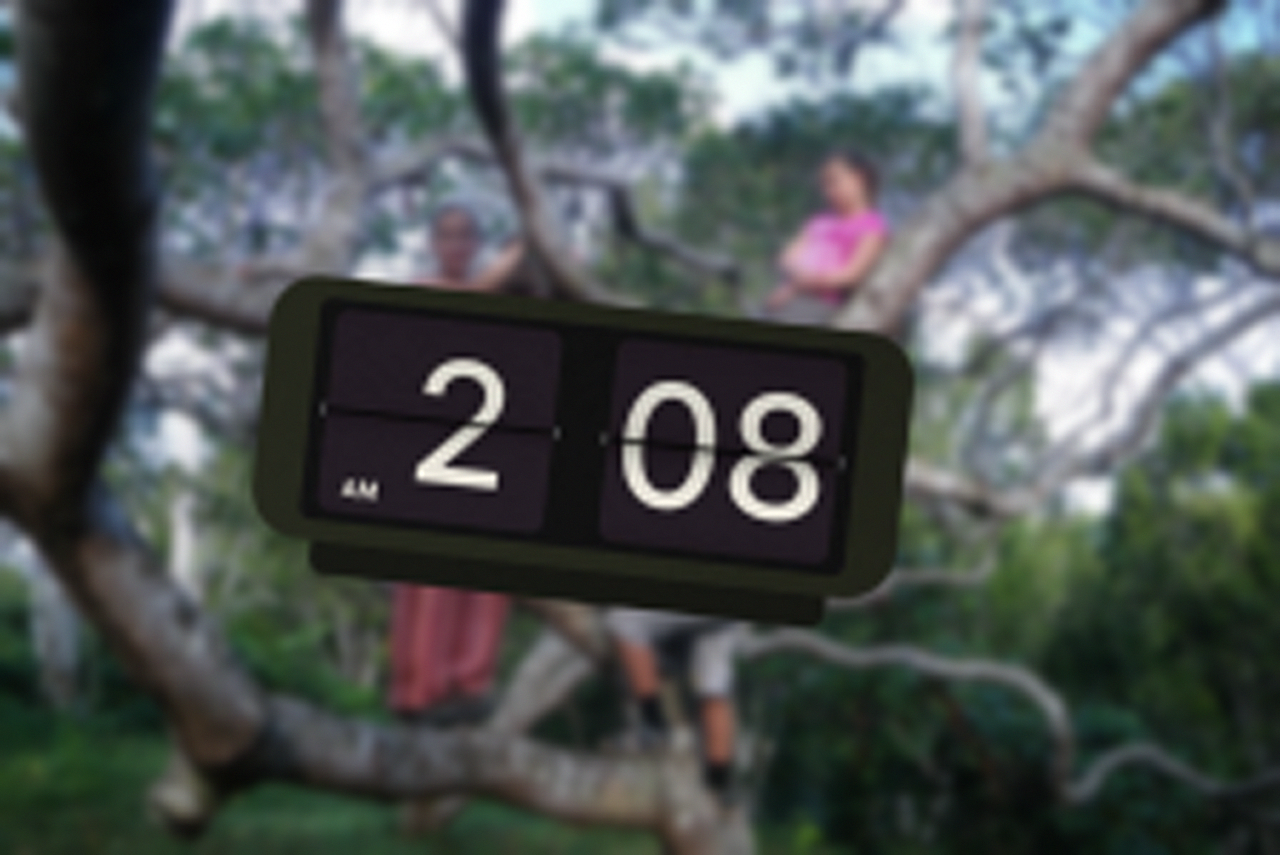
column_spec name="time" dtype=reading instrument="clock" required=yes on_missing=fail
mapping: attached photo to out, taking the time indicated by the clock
2:08
